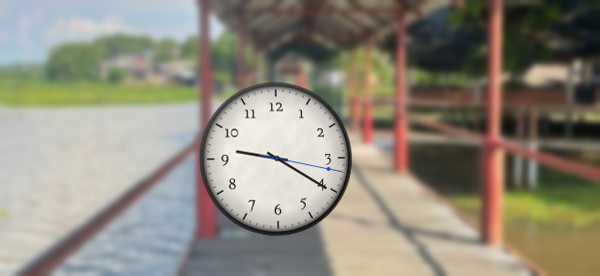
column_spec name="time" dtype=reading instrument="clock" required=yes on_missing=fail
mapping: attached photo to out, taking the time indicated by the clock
9:20:17
